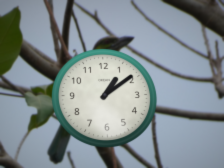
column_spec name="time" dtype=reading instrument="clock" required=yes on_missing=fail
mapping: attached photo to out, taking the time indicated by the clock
1:09
